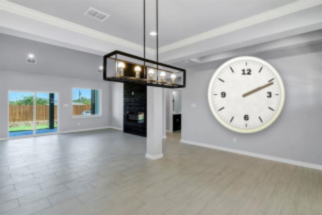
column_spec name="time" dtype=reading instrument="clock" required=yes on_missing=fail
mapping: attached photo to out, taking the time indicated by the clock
2:11
